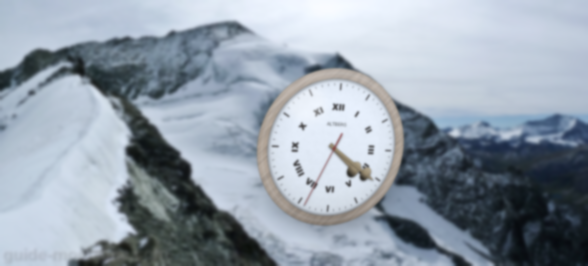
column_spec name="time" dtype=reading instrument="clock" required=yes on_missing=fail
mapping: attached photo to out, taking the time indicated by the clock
4:20:34
